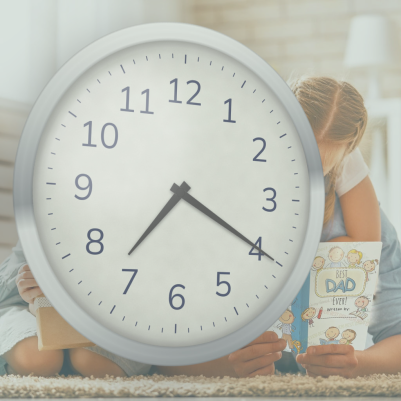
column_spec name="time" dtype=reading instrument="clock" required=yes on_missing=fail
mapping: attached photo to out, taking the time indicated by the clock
7:20
